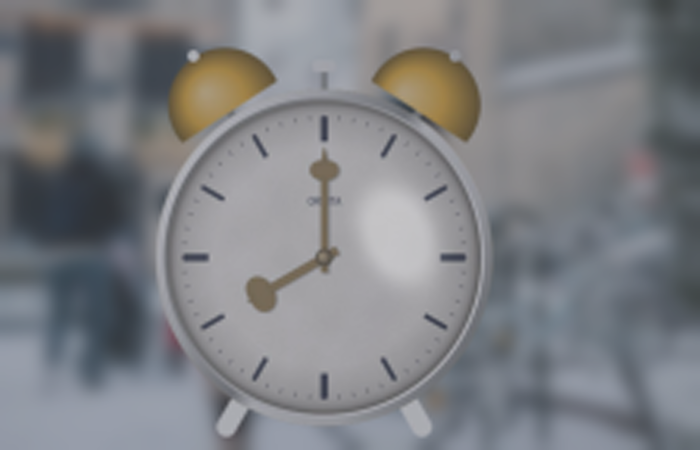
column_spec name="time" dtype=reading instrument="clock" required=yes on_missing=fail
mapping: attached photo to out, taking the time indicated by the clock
8:00
